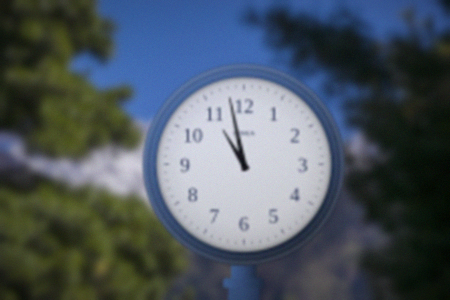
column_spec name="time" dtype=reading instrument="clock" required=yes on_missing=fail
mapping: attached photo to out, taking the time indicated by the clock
10:58
